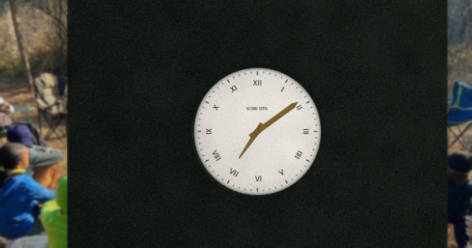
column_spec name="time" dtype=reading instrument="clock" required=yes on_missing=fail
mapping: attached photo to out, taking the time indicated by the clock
7:09
